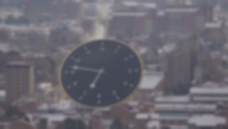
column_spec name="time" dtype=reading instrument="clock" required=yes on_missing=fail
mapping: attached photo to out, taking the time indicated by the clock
6:47
